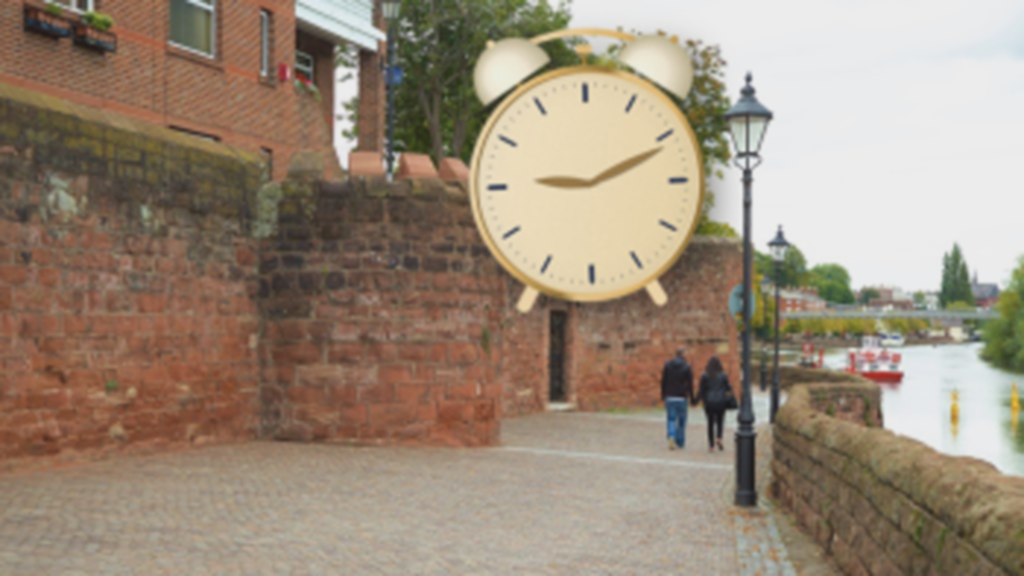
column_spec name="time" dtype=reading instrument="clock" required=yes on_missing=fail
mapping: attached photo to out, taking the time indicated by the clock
9:11
